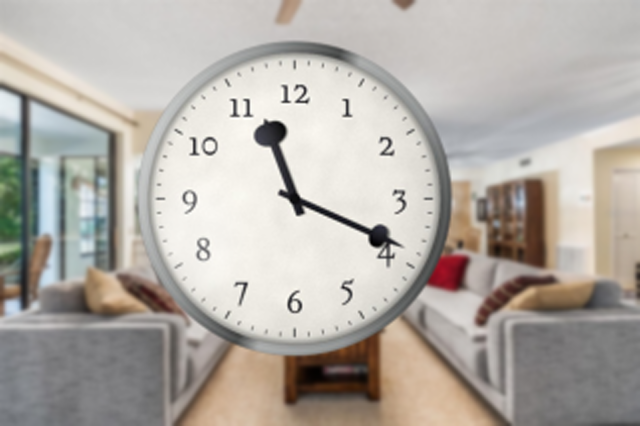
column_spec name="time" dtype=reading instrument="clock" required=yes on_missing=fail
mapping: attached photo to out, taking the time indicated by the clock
11:19
